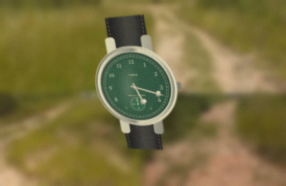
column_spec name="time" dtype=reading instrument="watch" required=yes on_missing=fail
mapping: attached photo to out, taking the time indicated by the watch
5:18
